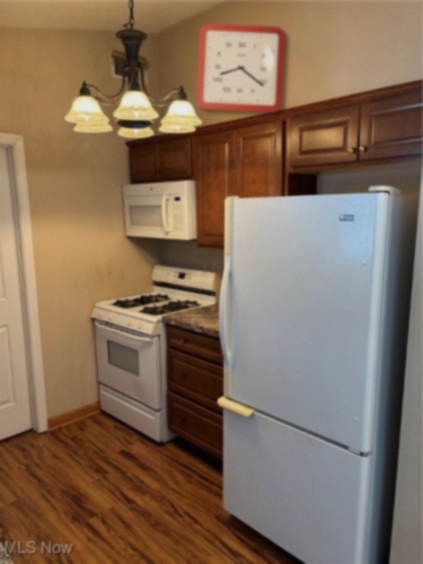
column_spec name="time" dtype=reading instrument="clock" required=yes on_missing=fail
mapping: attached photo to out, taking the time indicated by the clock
8:21
